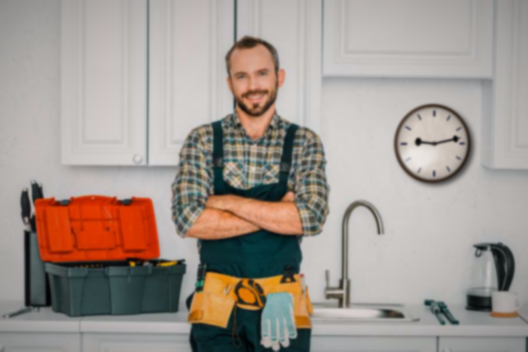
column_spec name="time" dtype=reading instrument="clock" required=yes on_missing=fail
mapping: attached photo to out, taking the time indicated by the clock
9:13
